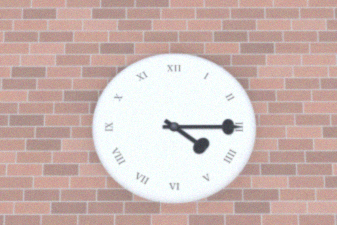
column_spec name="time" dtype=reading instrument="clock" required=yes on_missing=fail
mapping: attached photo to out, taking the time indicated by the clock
4:15
